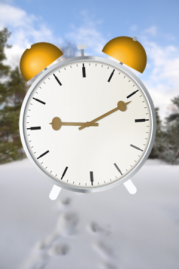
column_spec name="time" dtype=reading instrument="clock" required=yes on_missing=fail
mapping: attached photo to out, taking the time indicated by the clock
9:11
